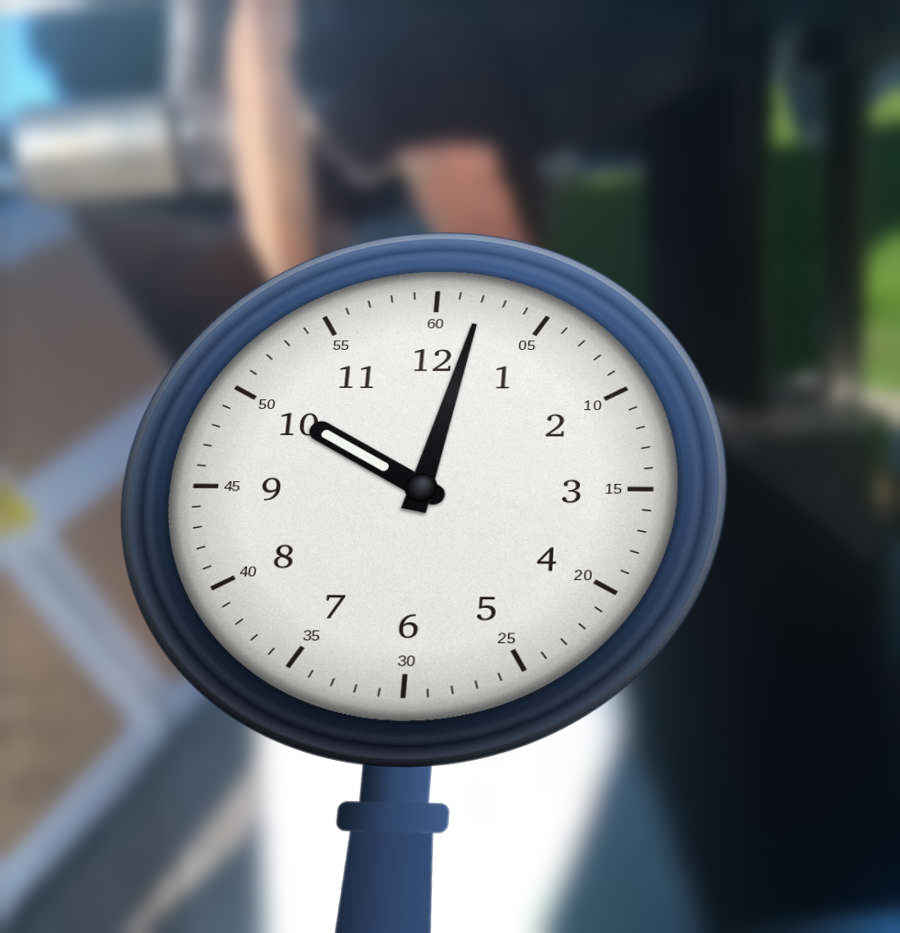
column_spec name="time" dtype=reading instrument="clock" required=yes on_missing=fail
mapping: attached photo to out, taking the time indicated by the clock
10:02
